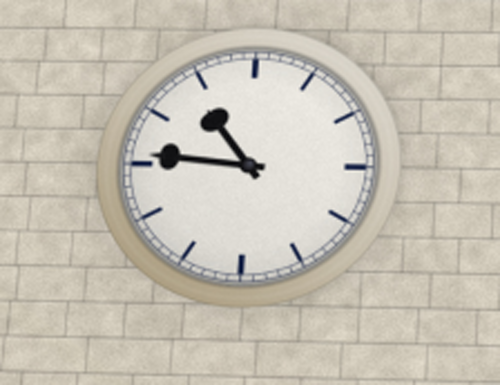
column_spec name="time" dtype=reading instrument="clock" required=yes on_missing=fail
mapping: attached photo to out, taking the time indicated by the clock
10:46
